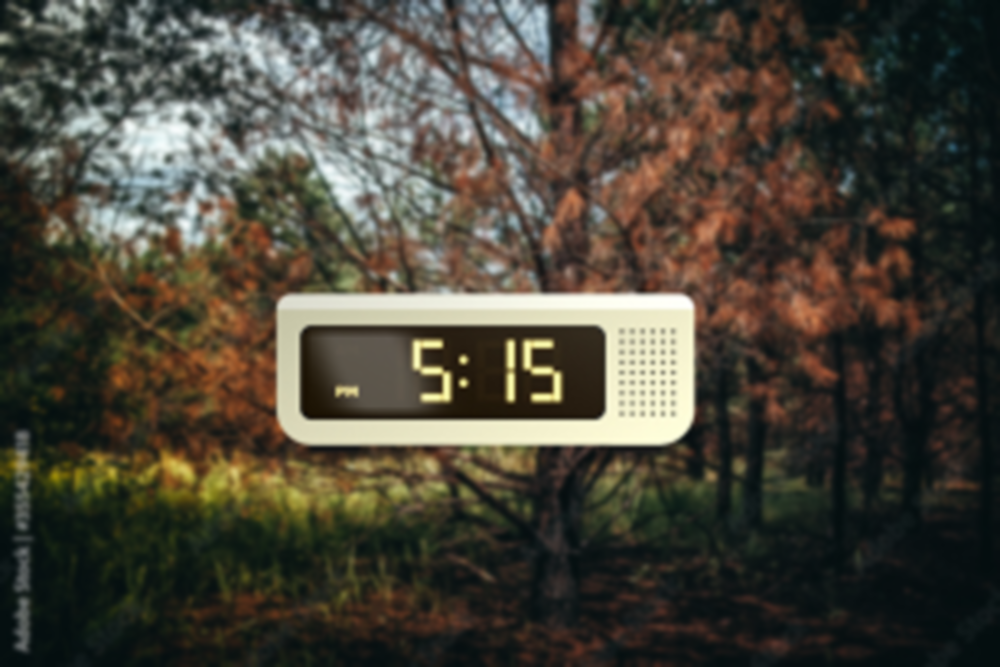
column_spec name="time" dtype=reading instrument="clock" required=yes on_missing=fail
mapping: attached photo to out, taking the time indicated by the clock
5:15
